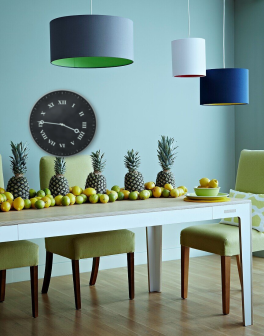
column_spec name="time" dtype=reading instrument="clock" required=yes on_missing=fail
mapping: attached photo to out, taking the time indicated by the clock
3:46
